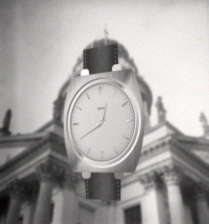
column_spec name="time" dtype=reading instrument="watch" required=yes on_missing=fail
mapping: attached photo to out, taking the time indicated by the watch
12:40
